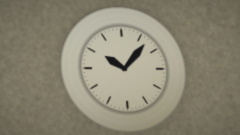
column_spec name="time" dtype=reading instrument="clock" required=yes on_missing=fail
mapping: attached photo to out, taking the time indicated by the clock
10:07
